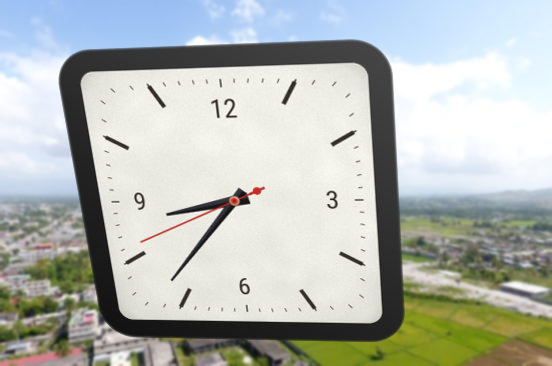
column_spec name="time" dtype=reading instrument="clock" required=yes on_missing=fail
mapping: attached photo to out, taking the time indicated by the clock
8:36:41
